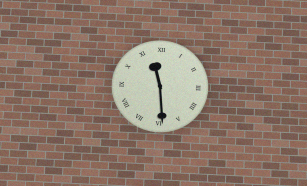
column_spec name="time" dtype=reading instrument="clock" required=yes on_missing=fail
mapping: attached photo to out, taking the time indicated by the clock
11:29
